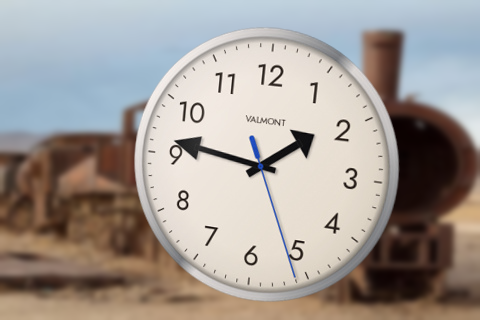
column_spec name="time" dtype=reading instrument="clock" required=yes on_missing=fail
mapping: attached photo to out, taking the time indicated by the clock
1:46:26
